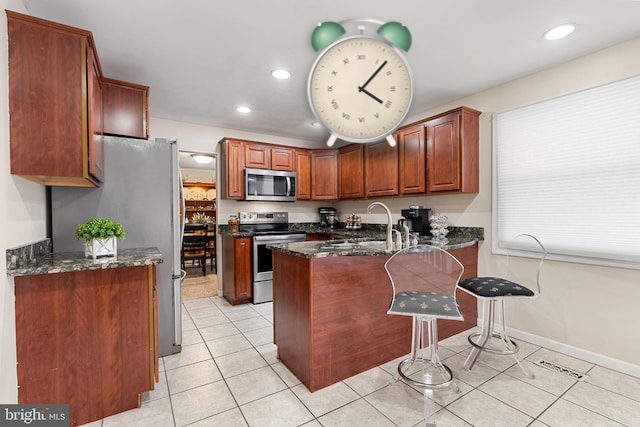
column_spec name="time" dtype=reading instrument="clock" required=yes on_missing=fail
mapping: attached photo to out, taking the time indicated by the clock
4:07
